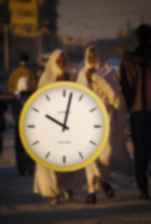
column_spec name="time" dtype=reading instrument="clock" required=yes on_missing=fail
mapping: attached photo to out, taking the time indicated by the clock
10:02
